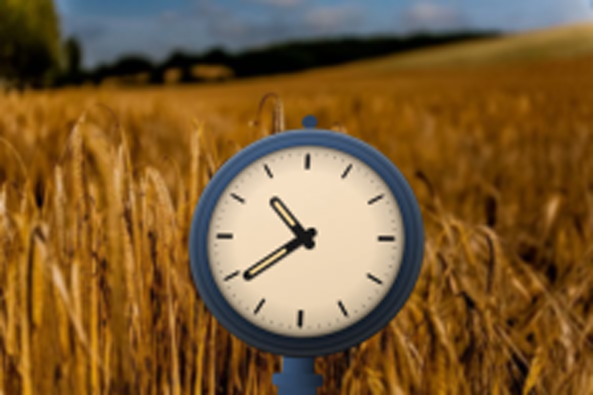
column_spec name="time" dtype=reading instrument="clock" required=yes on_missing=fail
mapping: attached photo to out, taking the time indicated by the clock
10:39
